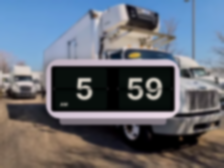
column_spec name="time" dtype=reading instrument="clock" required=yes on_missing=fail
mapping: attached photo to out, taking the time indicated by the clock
5:59
